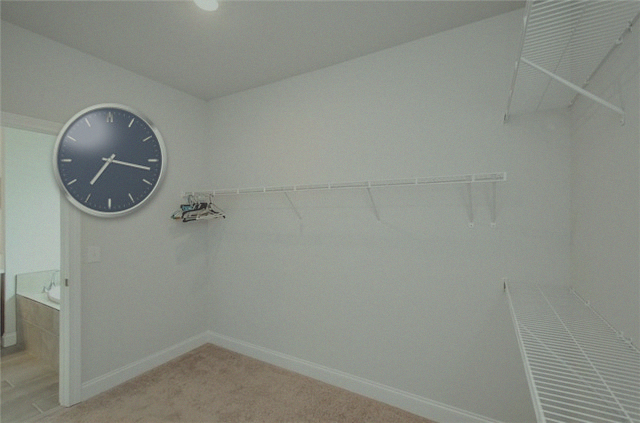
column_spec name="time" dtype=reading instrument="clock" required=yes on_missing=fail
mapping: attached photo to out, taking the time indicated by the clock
7:17
